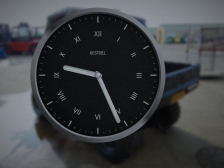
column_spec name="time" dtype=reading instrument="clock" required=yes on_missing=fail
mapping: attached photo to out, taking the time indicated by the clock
9:26
